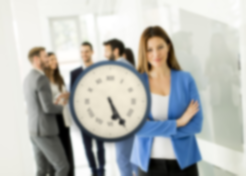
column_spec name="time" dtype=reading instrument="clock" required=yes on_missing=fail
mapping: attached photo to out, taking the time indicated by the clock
5:25
